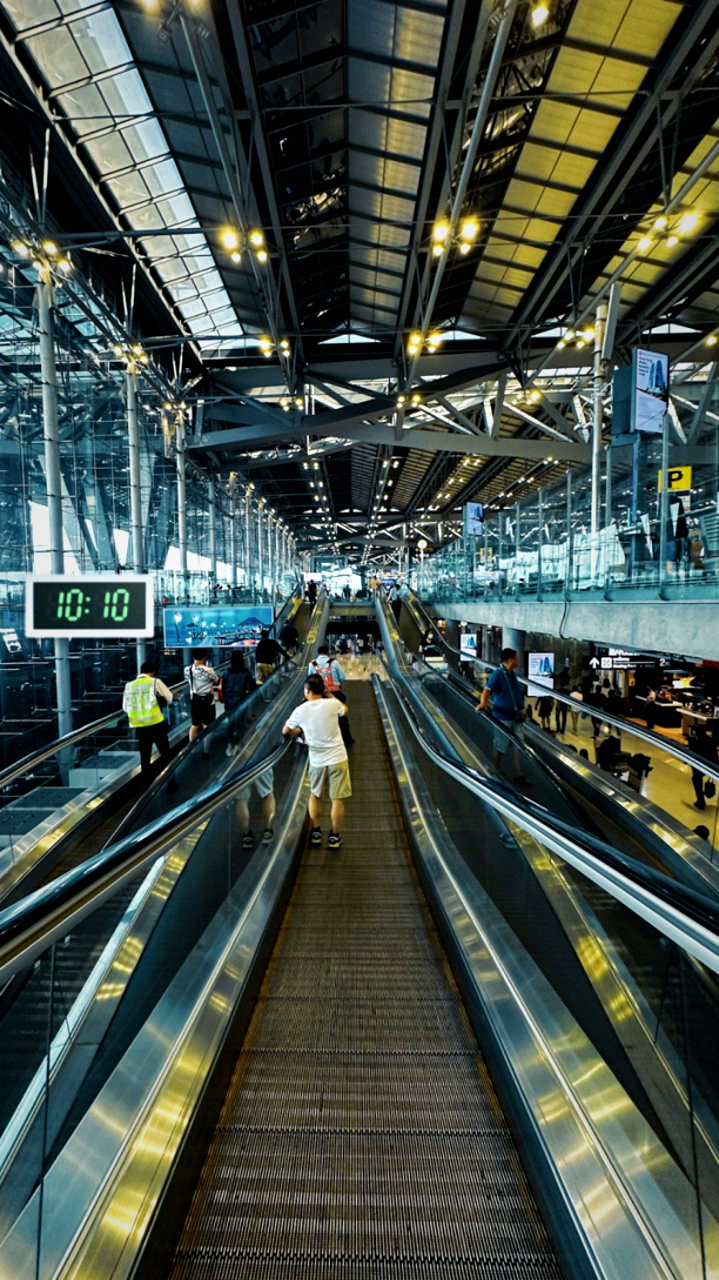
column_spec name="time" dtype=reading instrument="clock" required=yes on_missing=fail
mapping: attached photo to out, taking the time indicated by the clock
10:10
